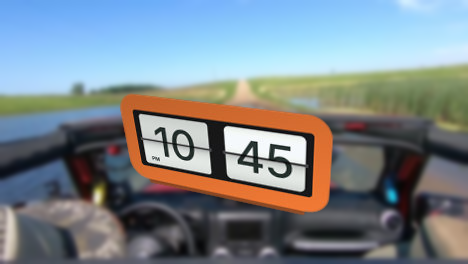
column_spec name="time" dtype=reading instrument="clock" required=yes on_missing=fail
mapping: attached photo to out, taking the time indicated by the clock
10:45
